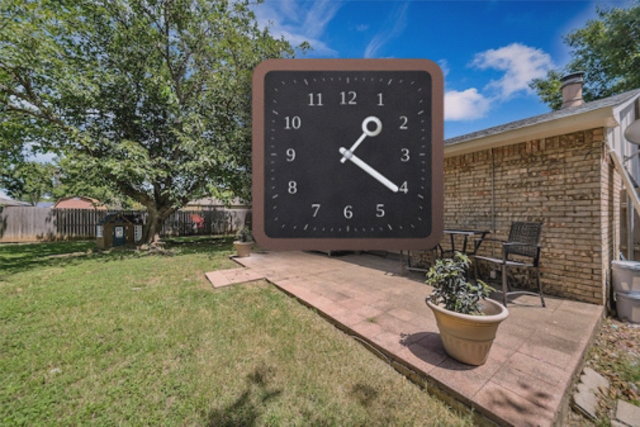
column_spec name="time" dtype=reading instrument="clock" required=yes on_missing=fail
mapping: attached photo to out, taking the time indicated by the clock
1:21
